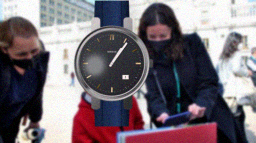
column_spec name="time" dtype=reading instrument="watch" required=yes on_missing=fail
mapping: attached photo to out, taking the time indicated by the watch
1:06
